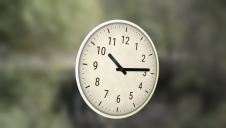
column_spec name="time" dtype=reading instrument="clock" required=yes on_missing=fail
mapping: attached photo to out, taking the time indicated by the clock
10:14
